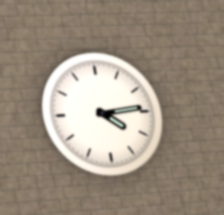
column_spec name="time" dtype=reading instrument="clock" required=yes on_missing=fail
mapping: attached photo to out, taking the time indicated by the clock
4:14
